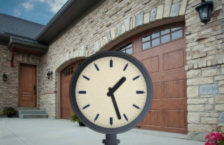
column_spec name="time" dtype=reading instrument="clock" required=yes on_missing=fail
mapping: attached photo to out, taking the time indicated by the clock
1:27
